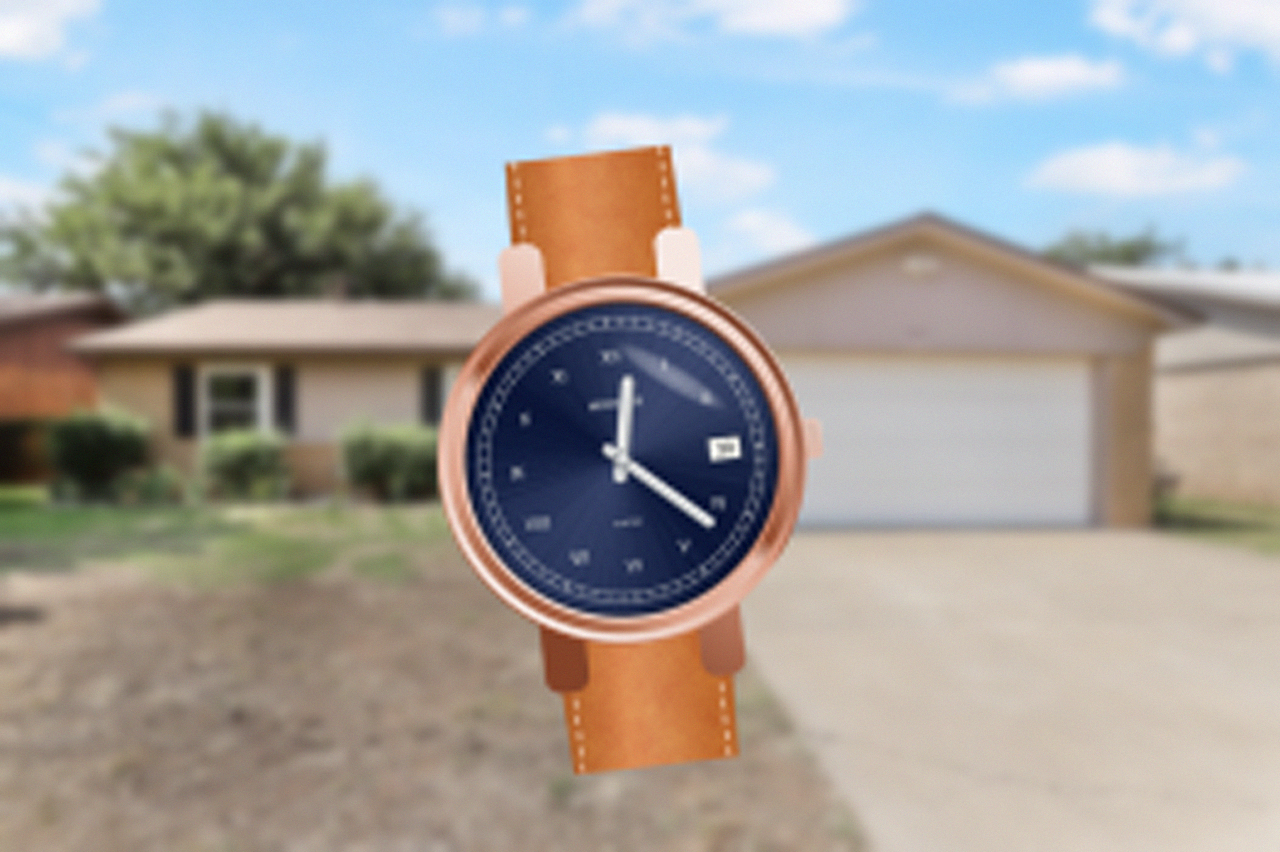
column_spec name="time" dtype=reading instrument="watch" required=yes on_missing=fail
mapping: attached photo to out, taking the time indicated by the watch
12:22
